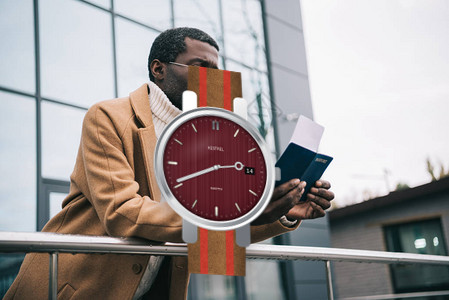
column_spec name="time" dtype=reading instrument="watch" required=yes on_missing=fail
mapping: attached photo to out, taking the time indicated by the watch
2:41
